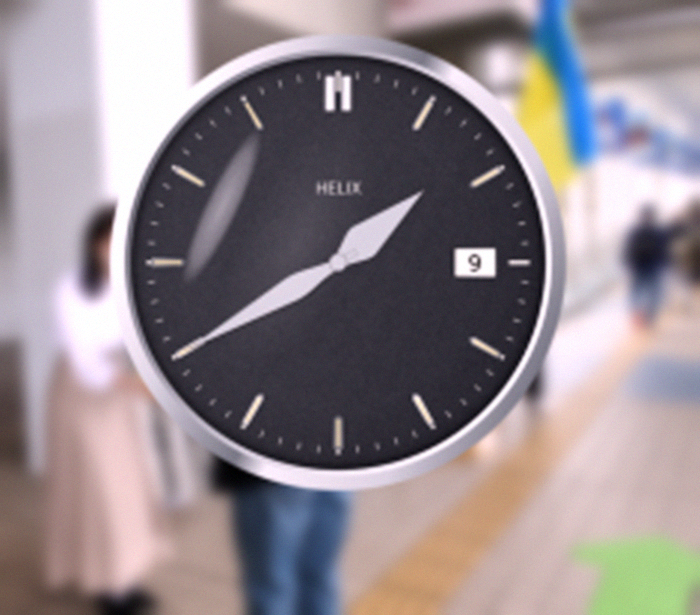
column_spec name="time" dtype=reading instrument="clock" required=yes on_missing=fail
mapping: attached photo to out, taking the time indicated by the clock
1:40
